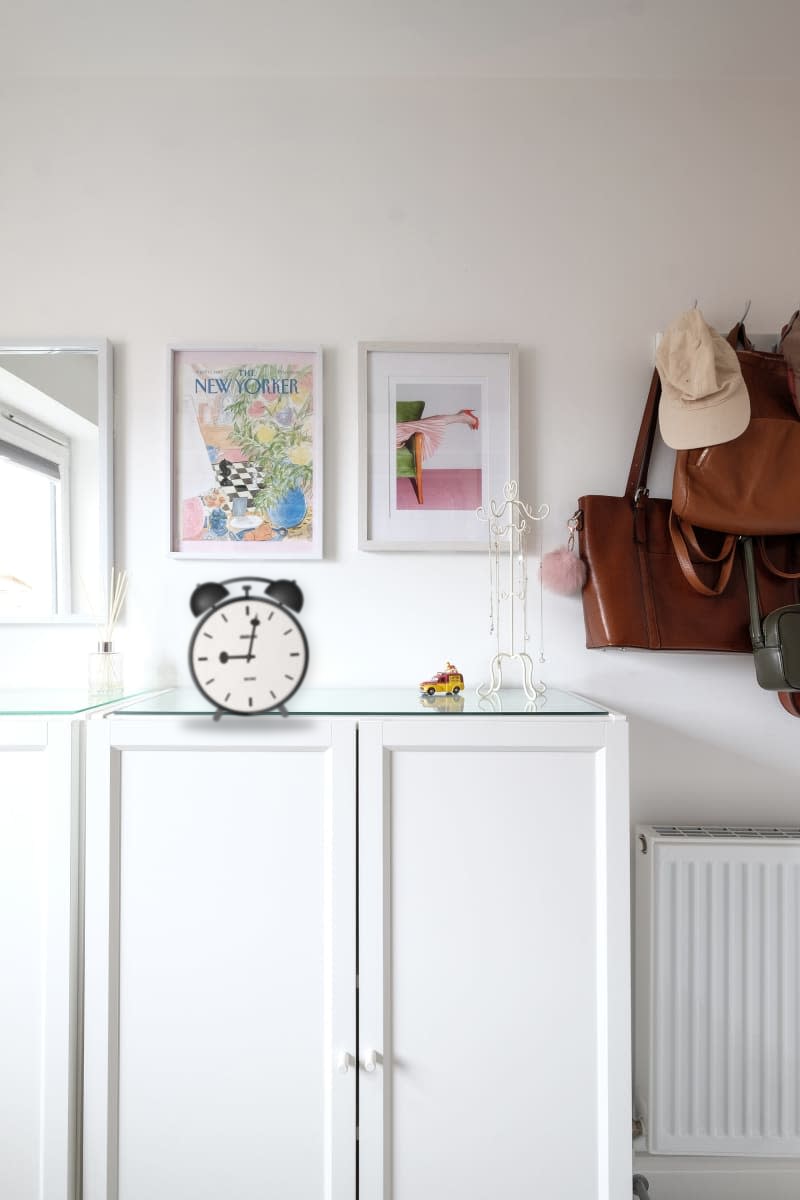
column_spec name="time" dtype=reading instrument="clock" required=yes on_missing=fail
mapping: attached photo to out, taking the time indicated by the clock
9:02
